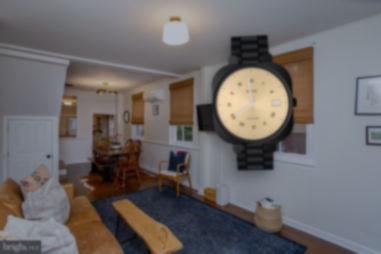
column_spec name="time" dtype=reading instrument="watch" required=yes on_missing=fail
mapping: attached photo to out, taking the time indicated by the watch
7:59
